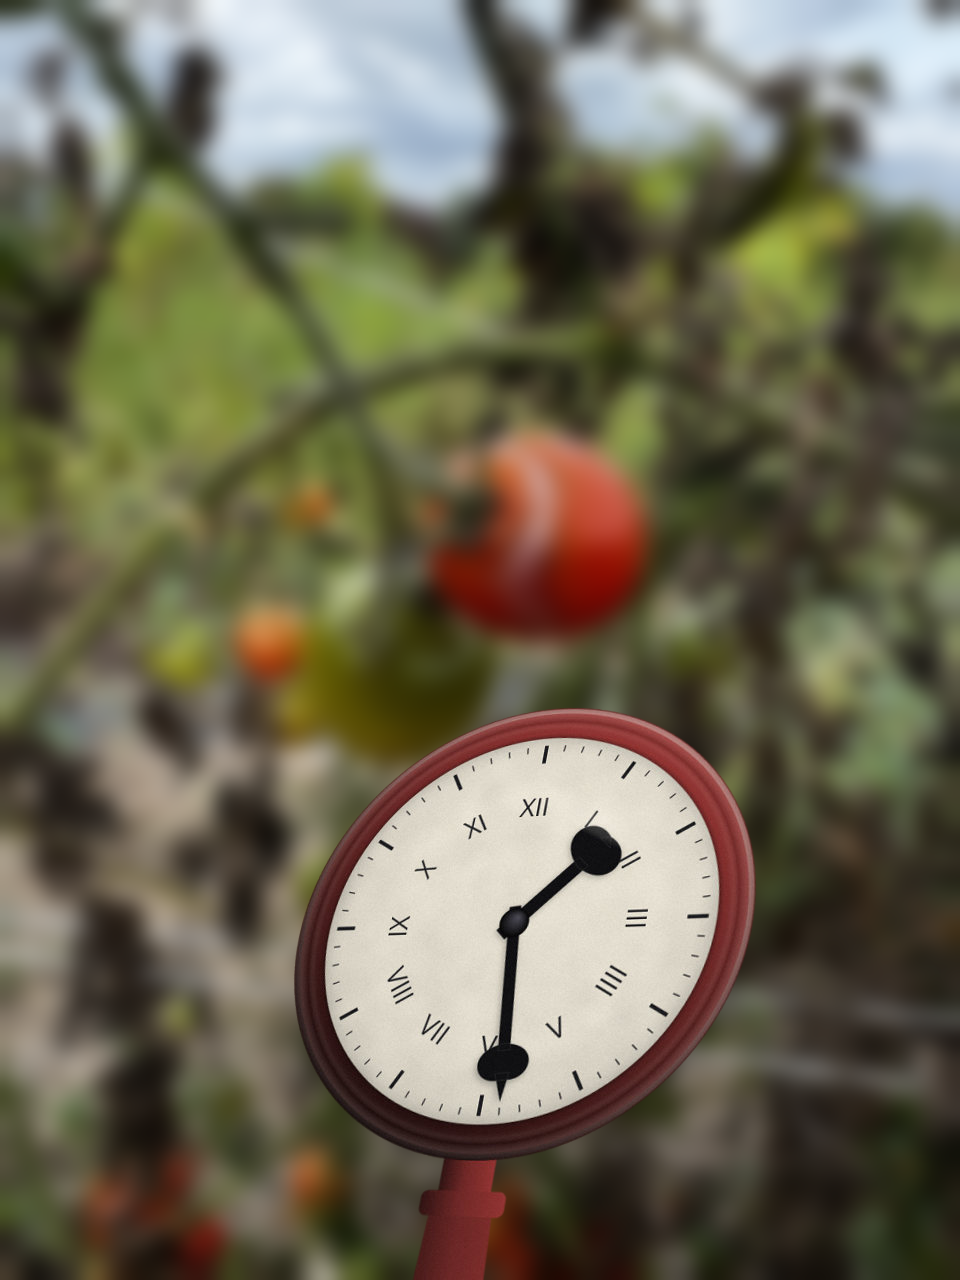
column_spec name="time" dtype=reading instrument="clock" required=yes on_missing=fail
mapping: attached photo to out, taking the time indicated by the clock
1:29
